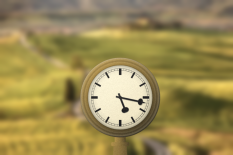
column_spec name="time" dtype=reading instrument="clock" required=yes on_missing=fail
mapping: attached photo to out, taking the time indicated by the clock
5:17
